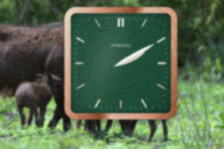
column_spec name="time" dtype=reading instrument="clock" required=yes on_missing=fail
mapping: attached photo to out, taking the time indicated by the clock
2:10
